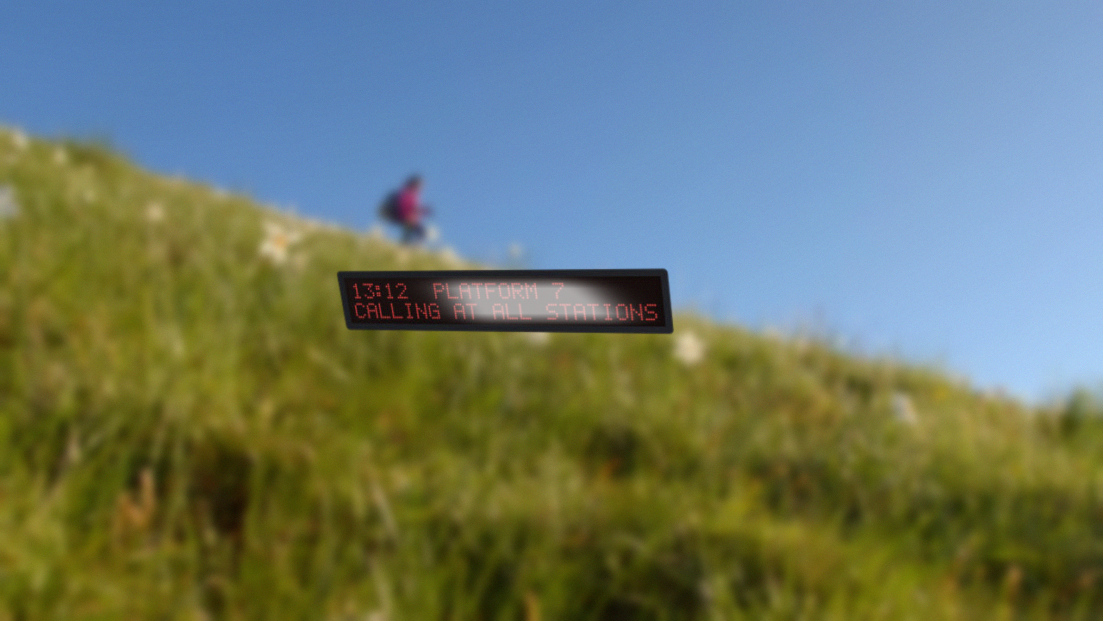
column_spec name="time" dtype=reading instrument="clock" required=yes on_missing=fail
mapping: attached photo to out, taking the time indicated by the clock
13:12
